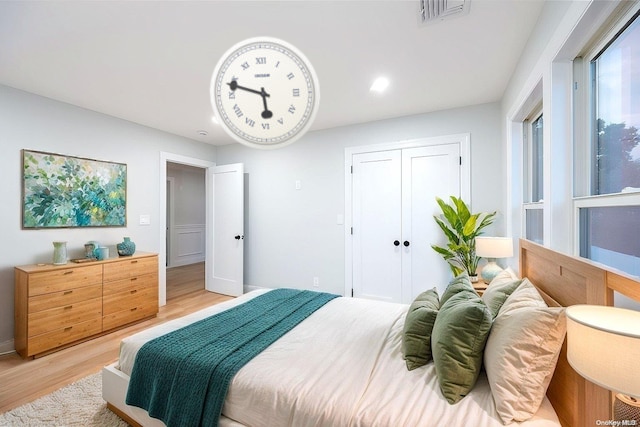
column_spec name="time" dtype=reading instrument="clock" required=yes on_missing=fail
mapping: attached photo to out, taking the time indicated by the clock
5:48
